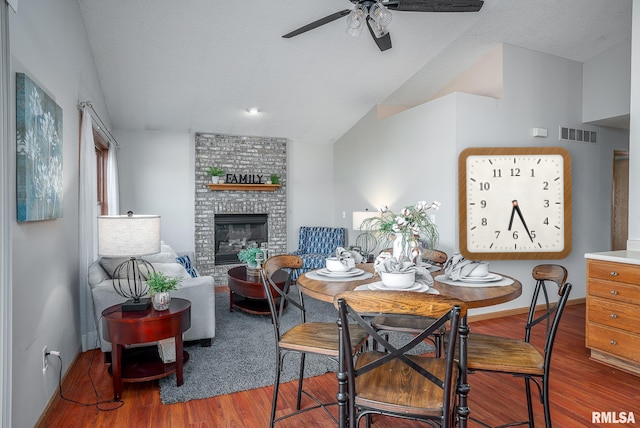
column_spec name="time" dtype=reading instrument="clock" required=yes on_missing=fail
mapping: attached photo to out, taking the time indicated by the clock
6:26
